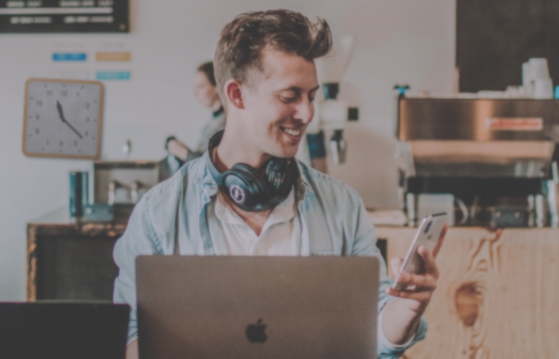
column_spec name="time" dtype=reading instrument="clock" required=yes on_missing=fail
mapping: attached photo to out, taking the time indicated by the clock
11:22
